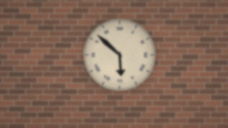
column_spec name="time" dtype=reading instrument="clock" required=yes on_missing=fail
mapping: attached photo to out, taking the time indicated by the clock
5:52
